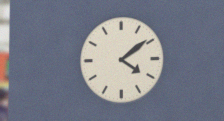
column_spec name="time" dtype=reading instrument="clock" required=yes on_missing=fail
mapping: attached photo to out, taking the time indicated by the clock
4:09
